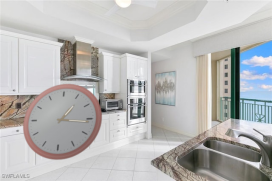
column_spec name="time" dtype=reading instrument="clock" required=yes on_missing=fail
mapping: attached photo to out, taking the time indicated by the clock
1:16
